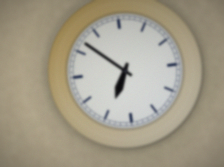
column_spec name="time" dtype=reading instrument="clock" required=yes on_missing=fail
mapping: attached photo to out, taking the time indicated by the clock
6:52
